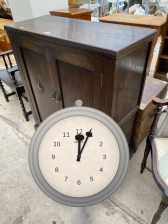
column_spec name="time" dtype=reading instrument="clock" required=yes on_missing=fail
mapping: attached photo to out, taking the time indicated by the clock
12:04
